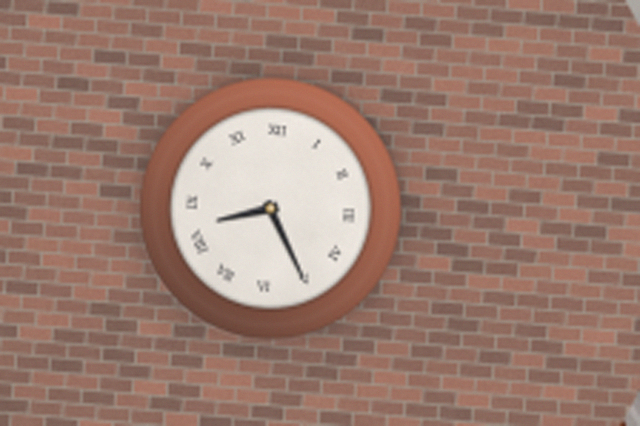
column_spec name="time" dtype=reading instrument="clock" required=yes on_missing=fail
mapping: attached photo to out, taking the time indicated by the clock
8:25
